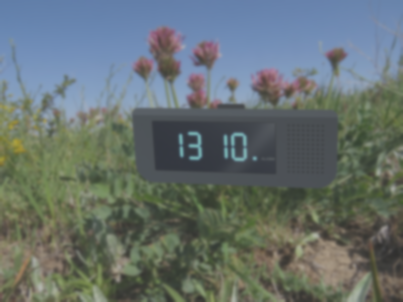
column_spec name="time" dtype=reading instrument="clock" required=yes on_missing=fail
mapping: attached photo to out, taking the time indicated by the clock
13:10
